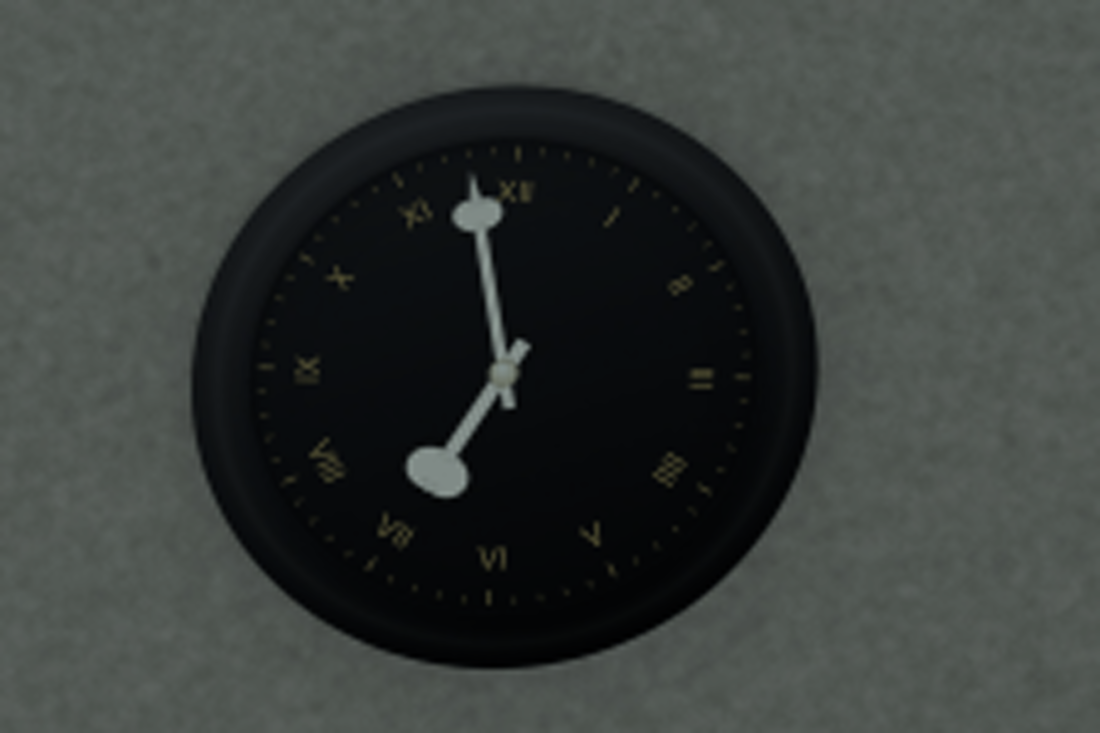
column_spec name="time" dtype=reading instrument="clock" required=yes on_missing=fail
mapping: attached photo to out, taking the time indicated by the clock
6:58
